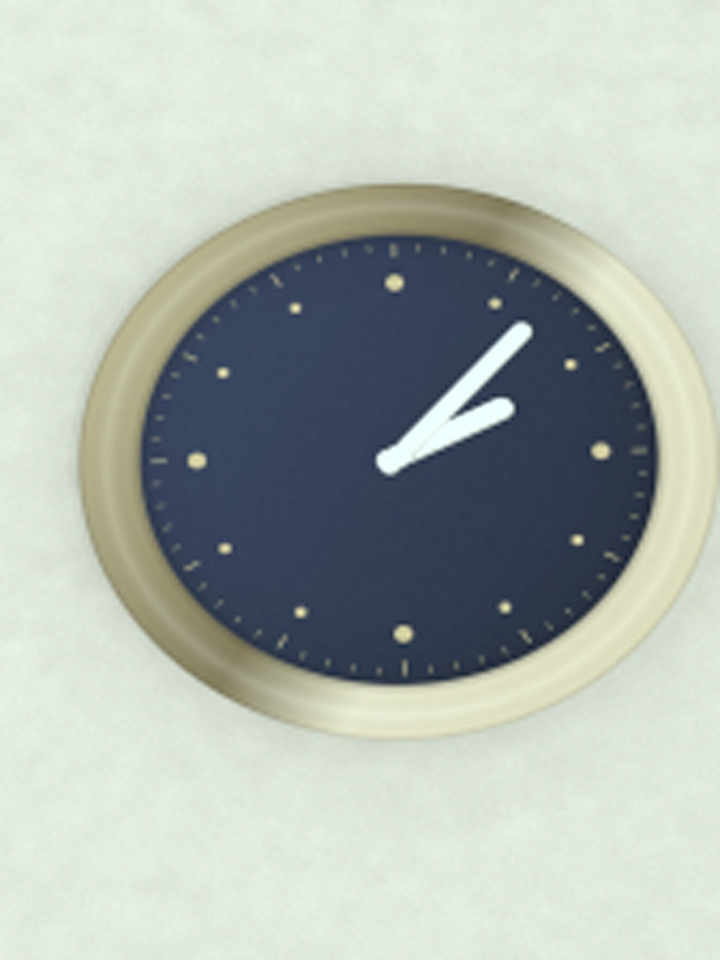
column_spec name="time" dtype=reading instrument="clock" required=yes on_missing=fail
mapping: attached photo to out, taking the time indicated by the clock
2:07
